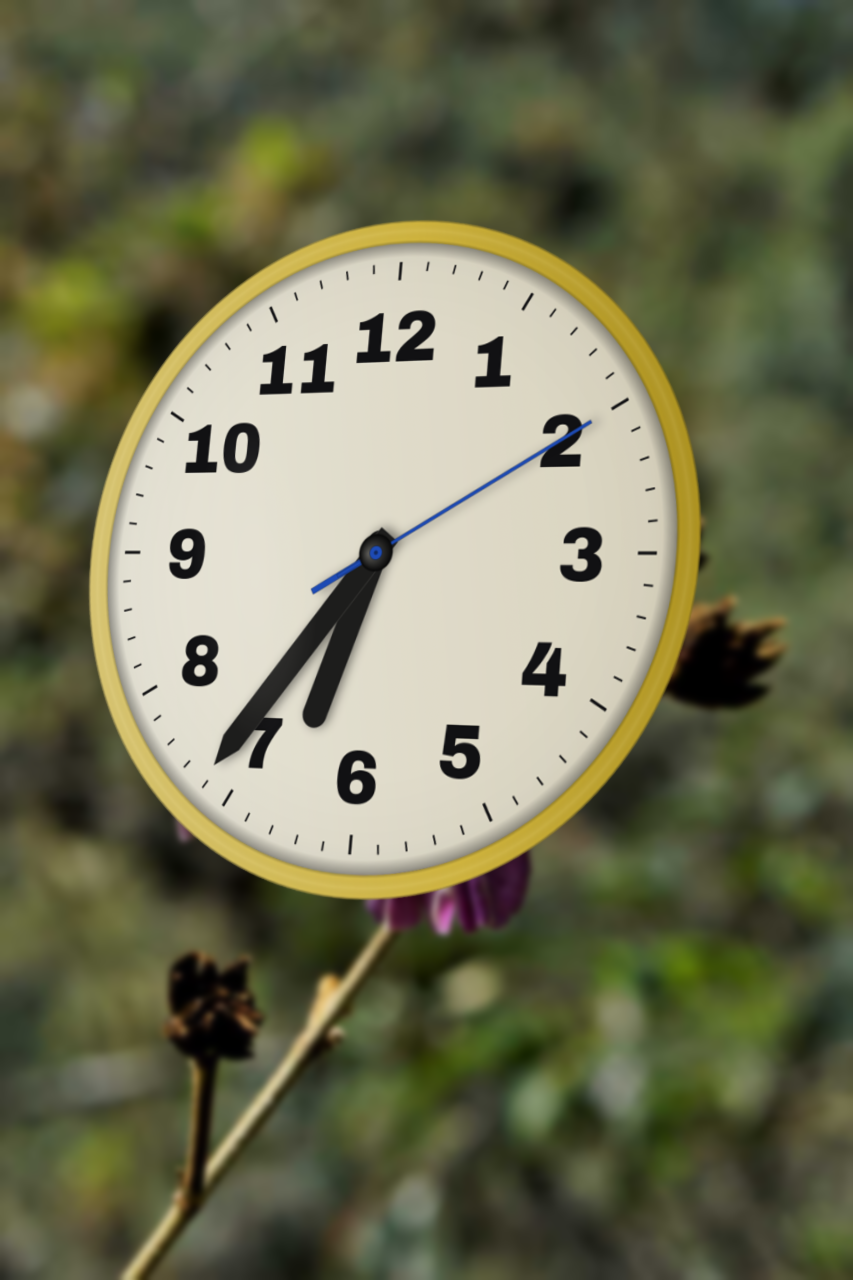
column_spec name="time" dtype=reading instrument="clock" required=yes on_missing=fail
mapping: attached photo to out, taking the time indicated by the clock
6:36:10
